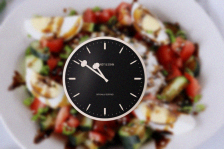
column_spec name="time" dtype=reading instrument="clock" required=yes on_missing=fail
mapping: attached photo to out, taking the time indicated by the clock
10:51
